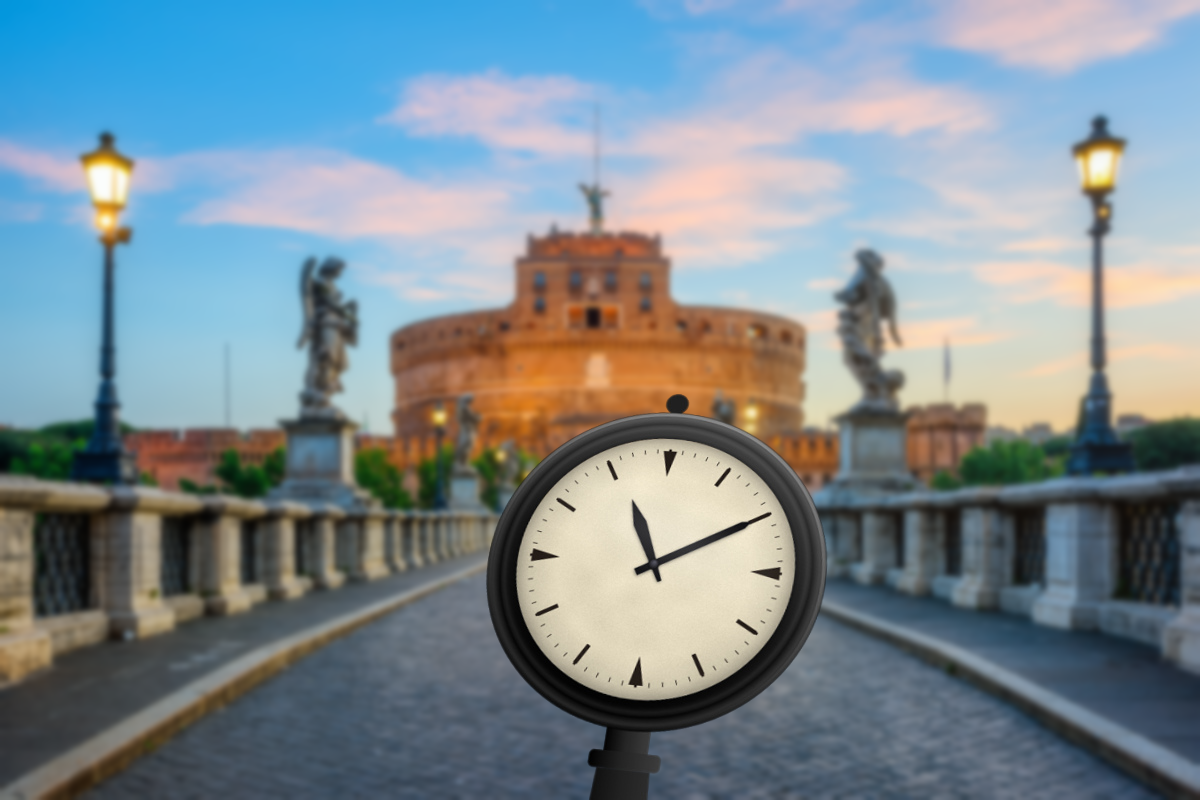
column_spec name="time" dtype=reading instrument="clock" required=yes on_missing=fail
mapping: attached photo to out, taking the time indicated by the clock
11:10
